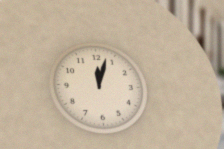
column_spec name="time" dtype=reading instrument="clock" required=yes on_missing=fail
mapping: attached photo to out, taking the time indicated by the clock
12:03
